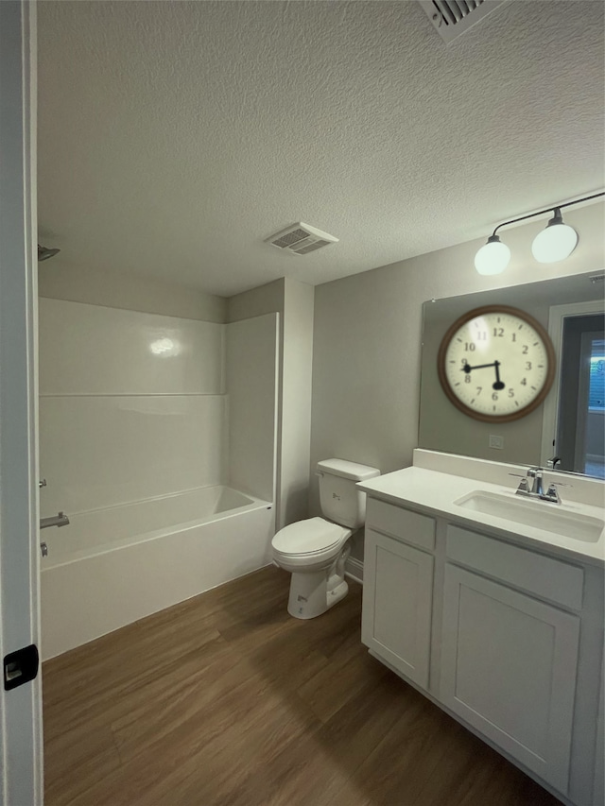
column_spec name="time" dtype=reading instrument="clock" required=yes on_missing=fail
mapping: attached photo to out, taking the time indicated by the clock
5:43
